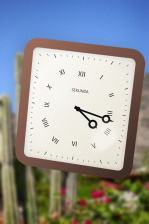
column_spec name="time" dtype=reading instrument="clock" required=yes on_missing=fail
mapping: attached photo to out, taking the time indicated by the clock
4:17
